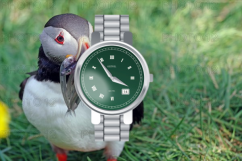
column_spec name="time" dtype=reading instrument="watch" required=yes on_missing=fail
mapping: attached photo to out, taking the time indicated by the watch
3:54
